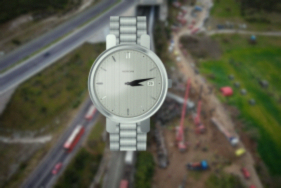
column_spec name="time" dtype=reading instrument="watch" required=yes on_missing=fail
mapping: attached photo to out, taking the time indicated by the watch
3:13
